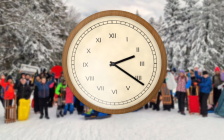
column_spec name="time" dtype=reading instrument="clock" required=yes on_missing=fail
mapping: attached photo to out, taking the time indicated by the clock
2:21
